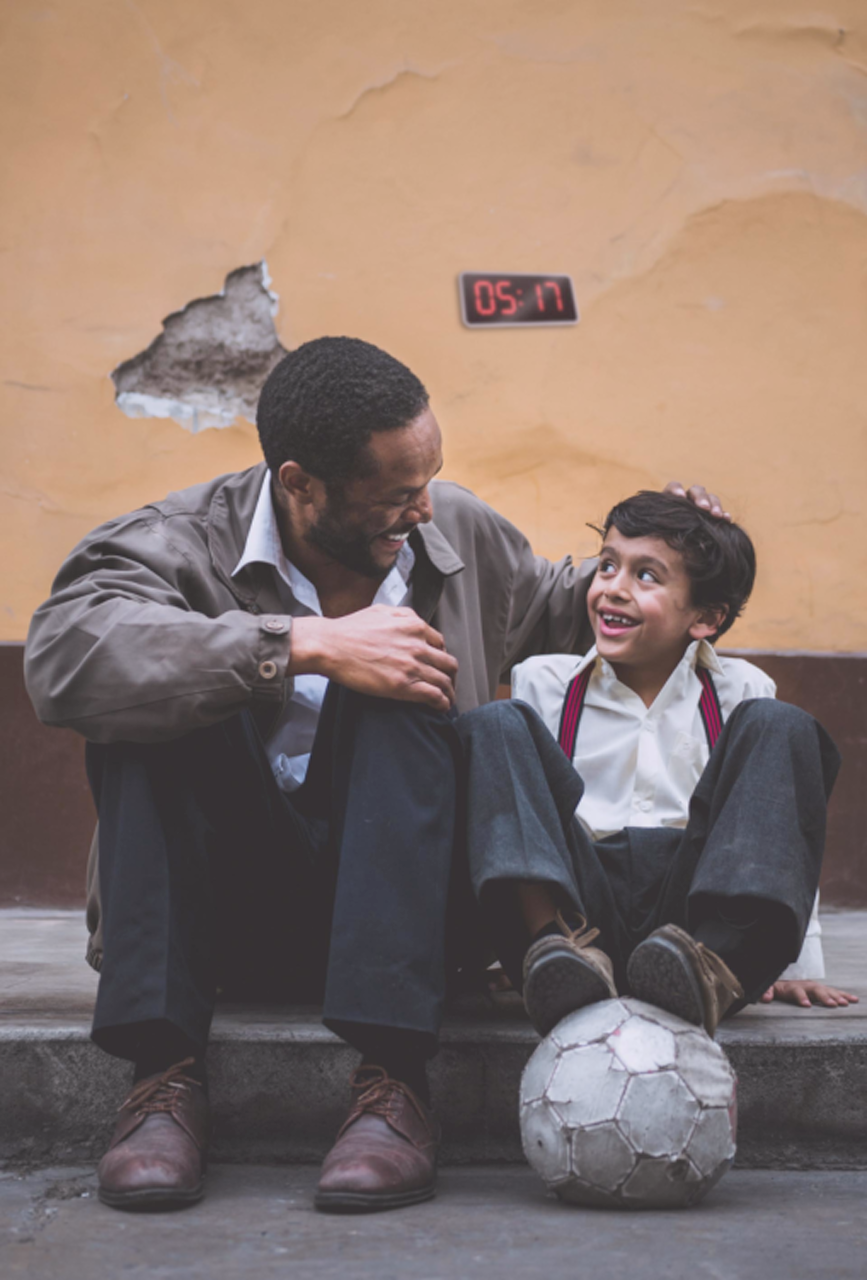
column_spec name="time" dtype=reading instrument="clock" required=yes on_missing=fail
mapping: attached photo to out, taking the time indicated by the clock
5:17
